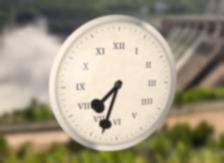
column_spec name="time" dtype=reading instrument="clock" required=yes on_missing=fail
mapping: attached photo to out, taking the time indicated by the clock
7:33
